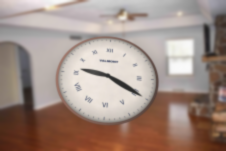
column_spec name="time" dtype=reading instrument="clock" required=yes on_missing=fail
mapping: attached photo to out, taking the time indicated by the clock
9:20
